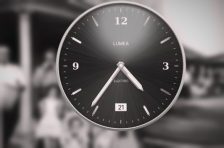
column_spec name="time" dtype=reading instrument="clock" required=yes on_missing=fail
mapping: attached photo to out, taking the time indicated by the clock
4:36
